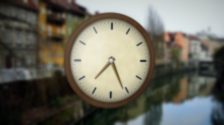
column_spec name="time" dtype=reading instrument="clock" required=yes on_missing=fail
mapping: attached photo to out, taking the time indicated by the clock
7:26
